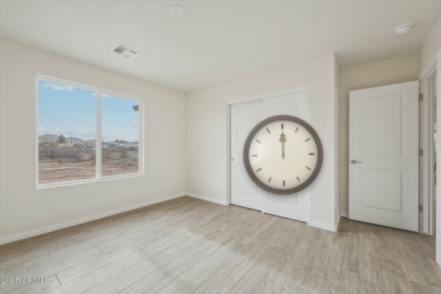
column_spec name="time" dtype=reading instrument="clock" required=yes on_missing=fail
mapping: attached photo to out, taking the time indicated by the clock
12:00
